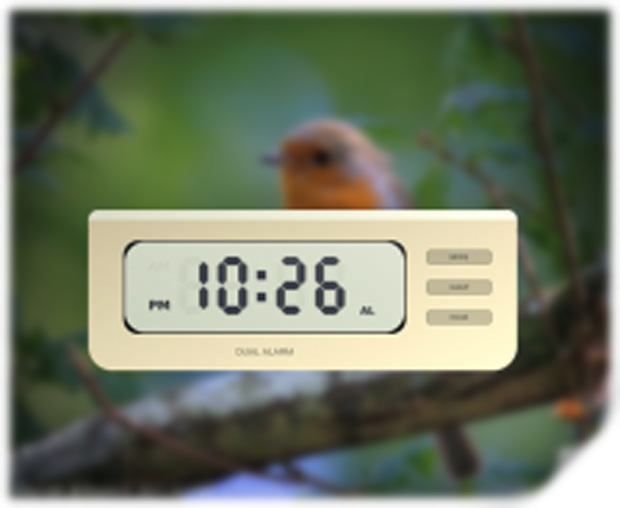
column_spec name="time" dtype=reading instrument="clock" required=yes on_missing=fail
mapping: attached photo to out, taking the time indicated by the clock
10:26
